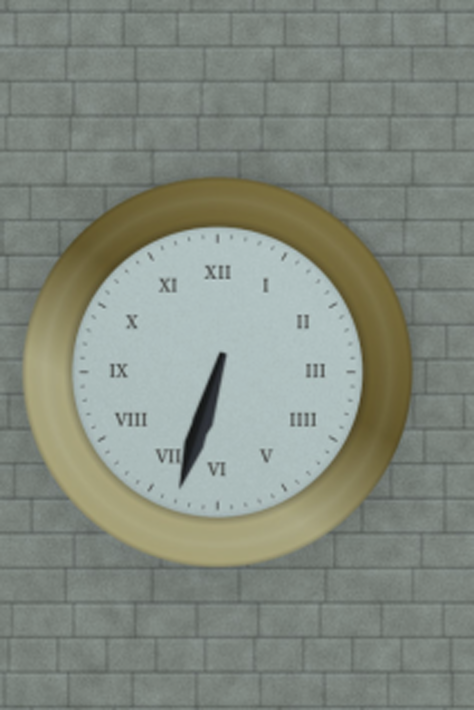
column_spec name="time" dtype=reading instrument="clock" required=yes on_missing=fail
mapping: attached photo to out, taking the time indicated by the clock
6:33
